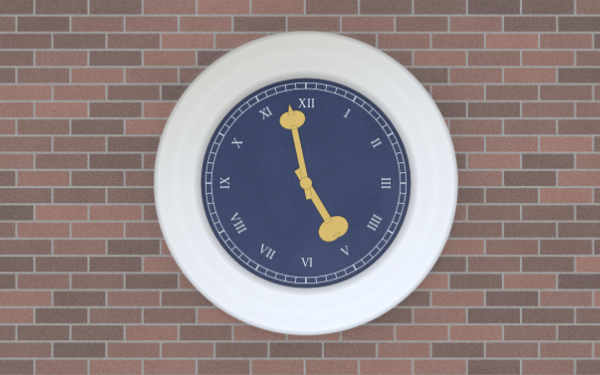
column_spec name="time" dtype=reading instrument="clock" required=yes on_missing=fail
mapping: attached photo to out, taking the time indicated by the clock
4:58
